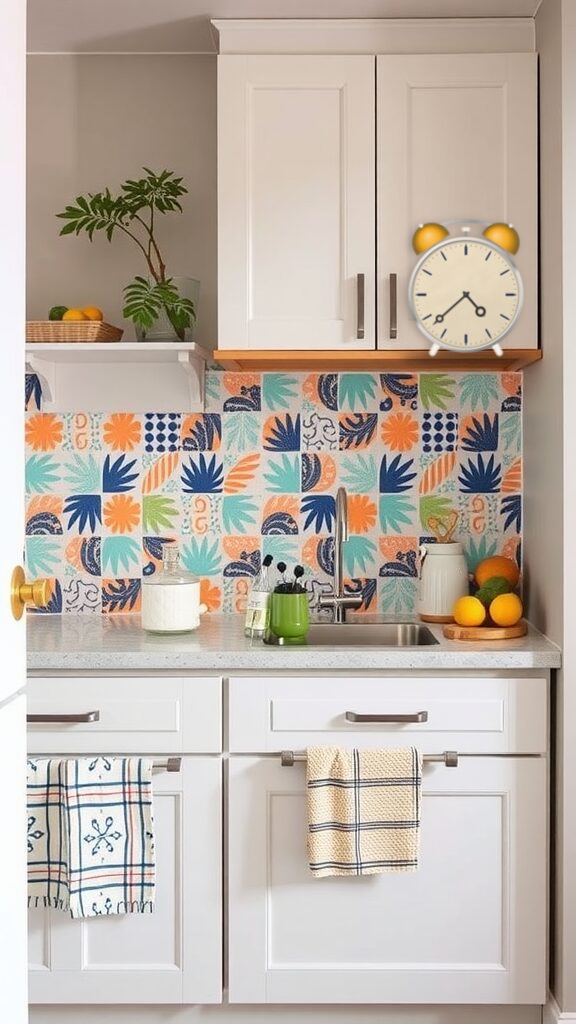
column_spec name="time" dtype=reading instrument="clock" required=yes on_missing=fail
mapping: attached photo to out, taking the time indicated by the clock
4:38
